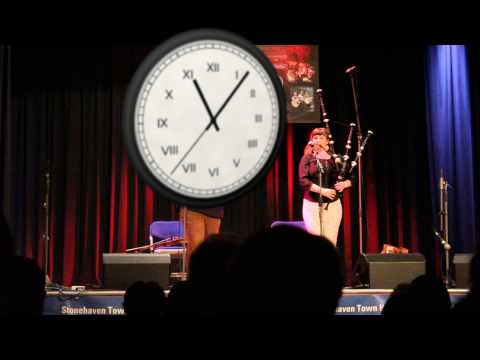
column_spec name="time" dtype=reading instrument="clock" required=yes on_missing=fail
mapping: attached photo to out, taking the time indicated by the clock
11:06:37
